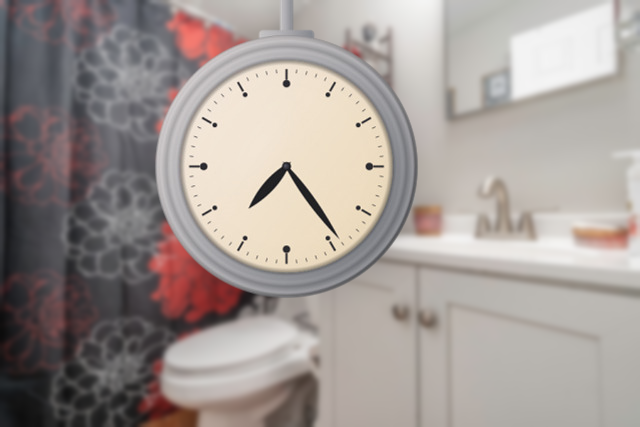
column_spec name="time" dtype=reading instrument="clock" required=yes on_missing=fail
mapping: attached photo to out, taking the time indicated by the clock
7:24
